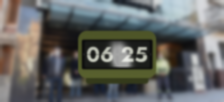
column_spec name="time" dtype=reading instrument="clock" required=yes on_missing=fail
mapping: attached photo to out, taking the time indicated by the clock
6:25
